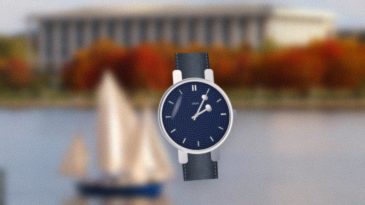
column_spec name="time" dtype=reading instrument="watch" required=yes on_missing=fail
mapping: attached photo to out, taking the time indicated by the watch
2:05
